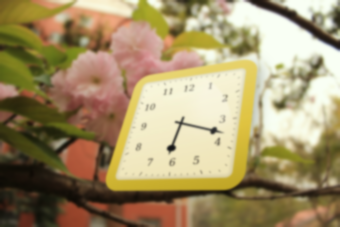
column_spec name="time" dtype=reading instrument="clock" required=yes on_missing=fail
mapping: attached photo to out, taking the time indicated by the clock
6:18
